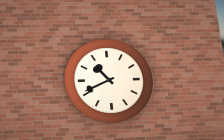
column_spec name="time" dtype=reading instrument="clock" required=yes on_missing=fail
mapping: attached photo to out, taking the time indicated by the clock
10:41
